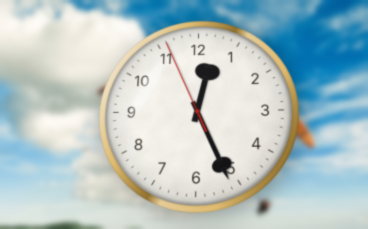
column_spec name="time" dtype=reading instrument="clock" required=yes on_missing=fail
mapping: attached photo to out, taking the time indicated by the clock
12:25:56
